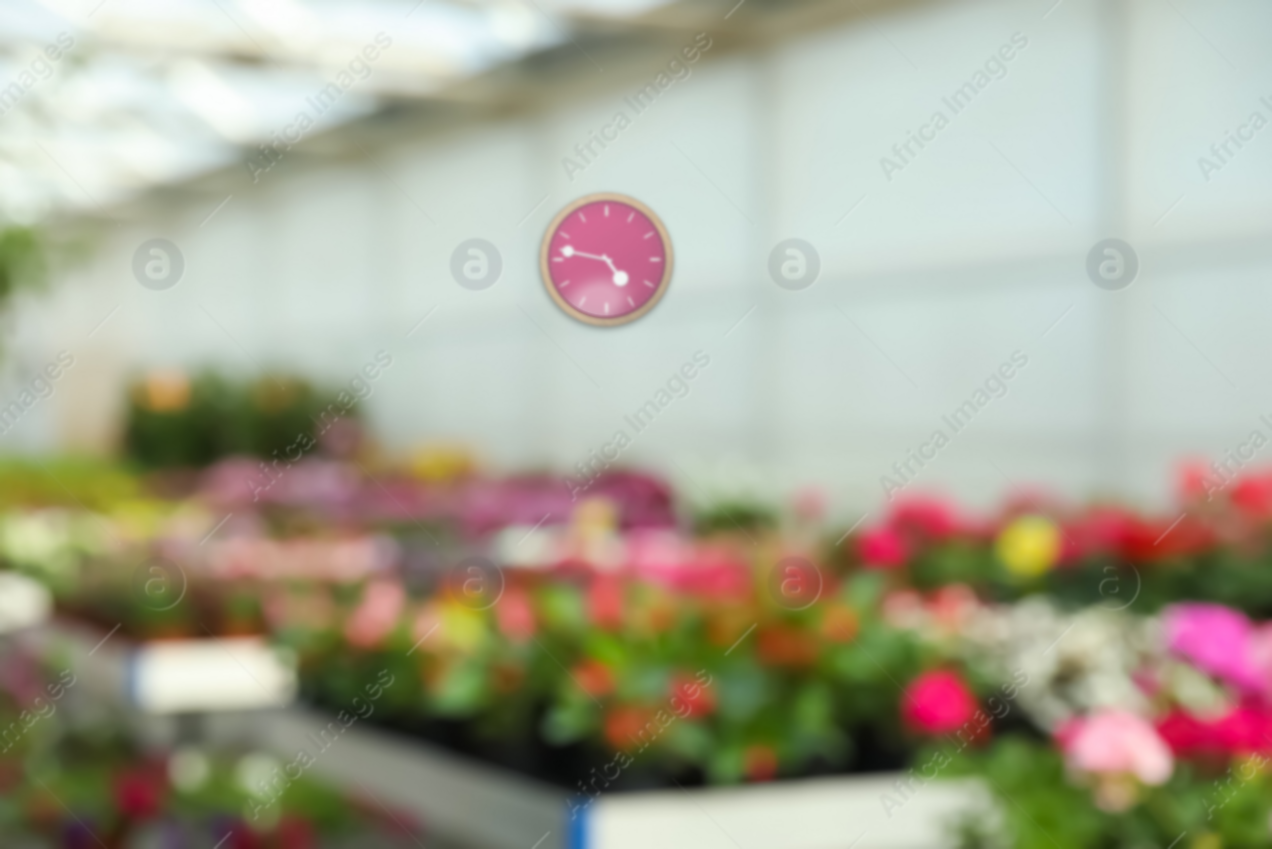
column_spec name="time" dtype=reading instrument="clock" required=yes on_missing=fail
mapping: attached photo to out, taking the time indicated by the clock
4:47
